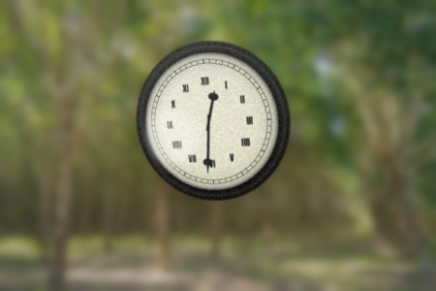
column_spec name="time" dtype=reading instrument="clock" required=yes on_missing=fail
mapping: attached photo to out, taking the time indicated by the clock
12:31
